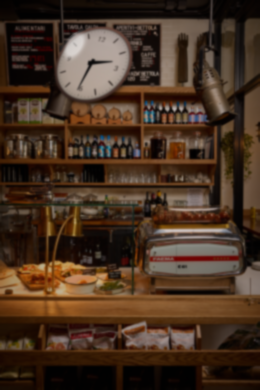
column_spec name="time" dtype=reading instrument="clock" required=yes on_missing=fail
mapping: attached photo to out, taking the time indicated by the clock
2:31
